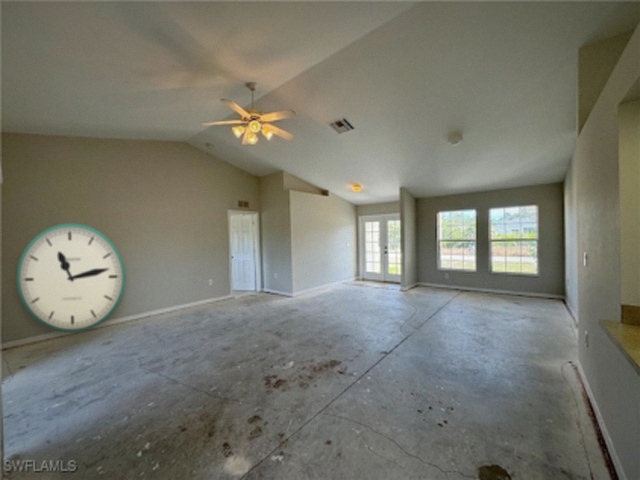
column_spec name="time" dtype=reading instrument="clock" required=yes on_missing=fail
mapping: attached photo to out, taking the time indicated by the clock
11:13
